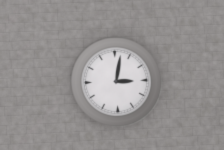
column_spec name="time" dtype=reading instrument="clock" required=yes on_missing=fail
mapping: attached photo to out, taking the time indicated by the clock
3:02
